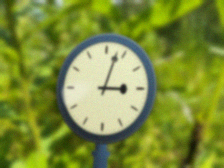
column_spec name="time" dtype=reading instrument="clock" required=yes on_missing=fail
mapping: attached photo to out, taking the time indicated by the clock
3:03
